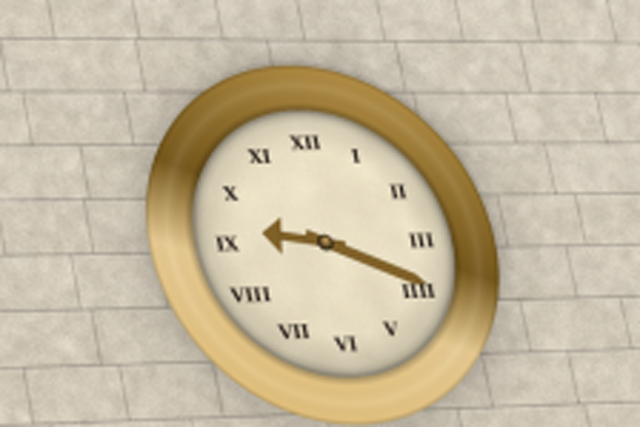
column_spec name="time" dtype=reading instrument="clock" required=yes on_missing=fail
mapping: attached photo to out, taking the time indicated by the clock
9:19
